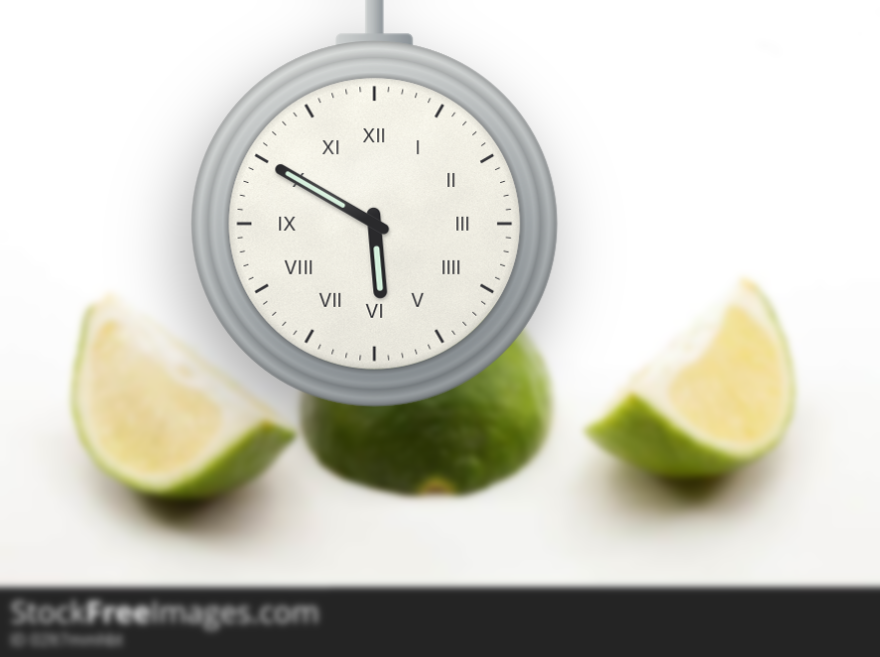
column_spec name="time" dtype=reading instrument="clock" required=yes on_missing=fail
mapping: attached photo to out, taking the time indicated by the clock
5:50
